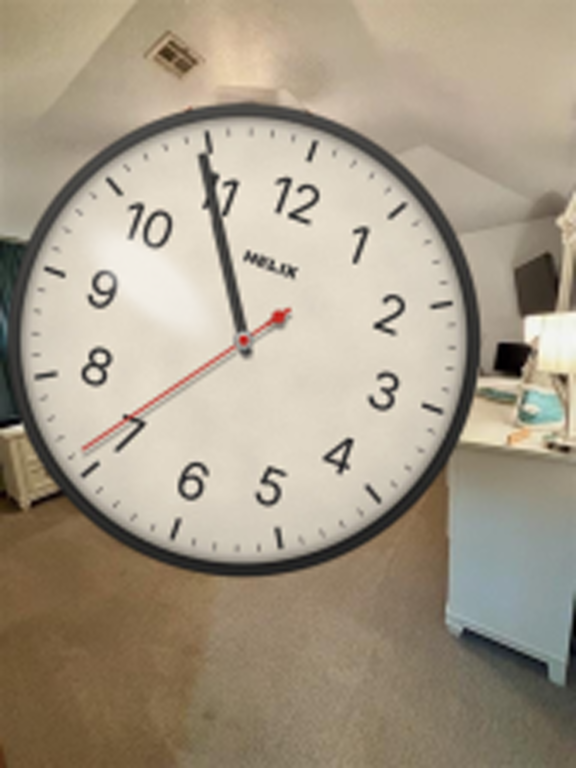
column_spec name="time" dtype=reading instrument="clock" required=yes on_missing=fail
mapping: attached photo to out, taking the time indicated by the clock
10:54:36
